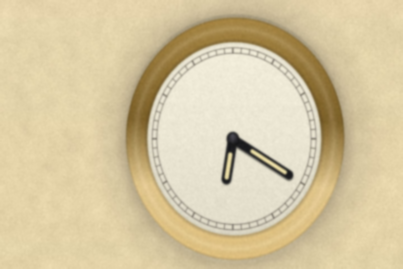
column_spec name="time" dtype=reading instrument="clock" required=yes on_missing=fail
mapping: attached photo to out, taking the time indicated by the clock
6:20
